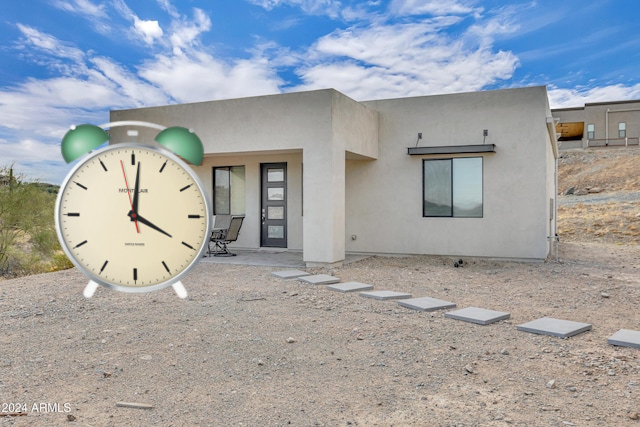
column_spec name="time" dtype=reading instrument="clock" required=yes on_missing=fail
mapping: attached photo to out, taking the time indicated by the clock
4:00:58
